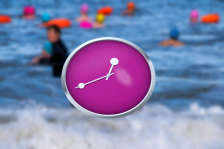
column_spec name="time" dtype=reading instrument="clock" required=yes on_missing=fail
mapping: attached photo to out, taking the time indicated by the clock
12:41
